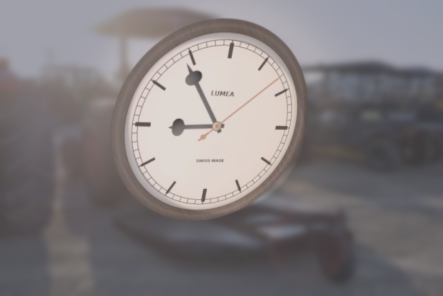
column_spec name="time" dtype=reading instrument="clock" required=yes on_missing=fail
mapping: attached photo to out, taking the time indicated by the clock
8:54:08
